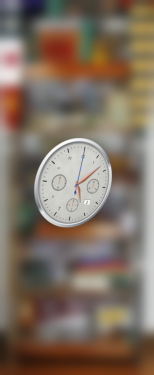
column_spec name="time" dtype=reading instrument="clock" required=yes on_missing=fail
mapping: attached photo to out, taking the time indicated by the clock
5:08
